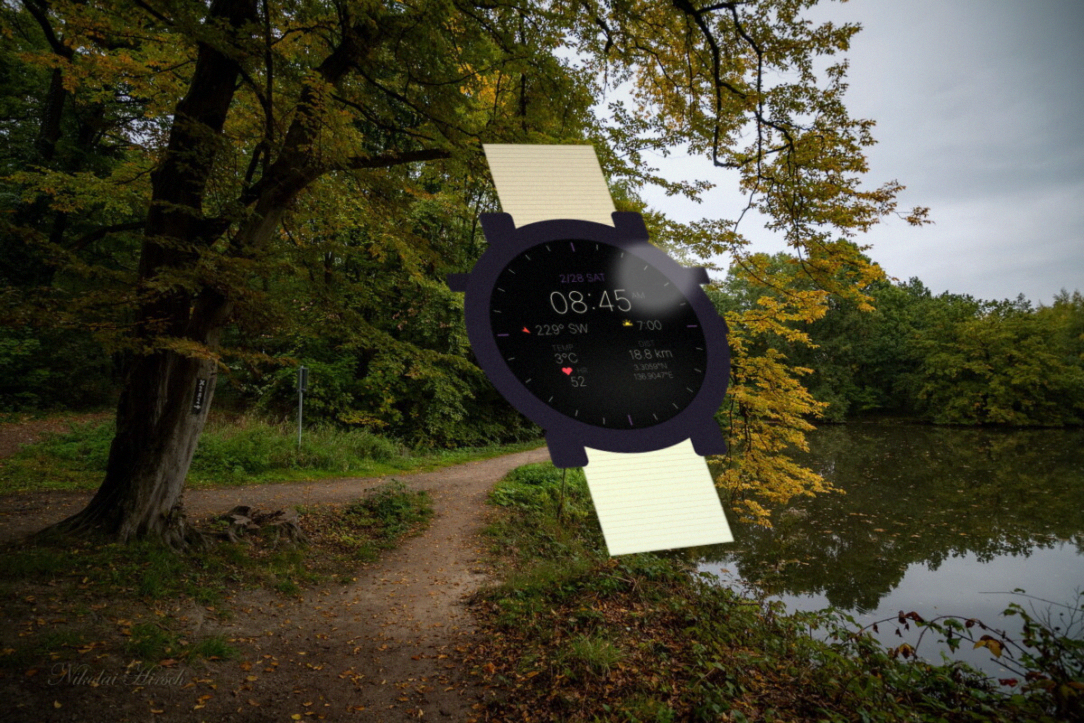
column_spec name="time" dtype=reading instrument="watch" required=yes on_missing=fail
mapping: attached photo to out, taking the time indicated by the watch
8:45
